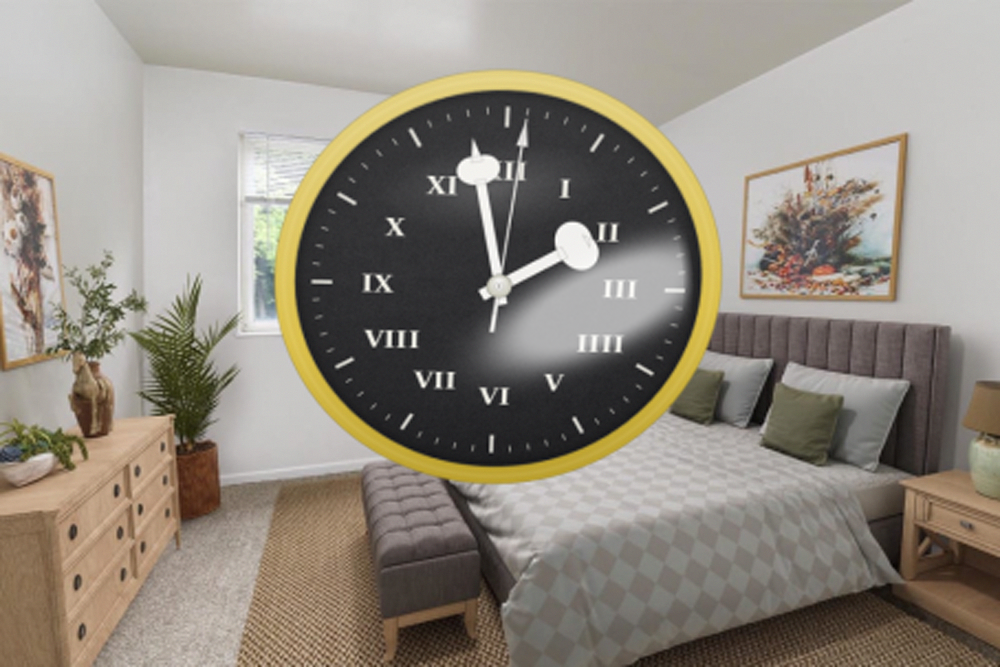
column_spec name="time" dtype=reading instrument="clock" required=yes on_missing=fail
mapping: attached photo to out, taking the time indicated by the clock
1:58:01
